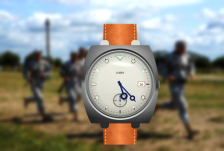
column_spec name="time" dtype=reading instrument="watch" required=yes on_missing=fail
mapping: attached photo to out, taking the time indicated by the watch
5:23
